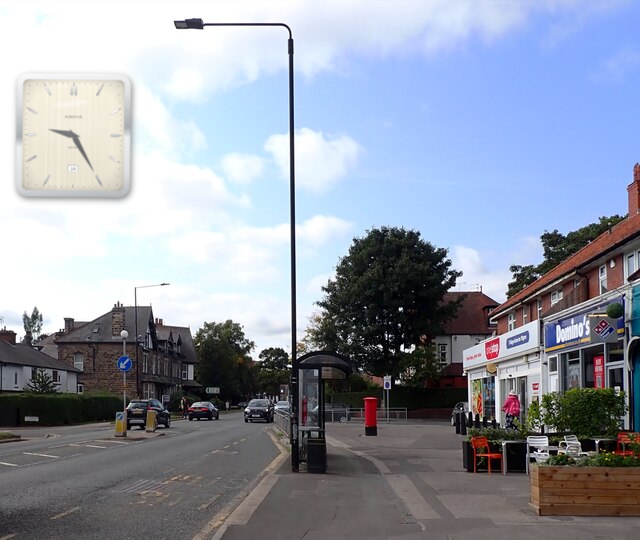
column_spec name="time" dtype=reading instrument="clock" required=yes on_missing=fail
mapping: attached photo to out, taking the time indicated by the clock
9:25
